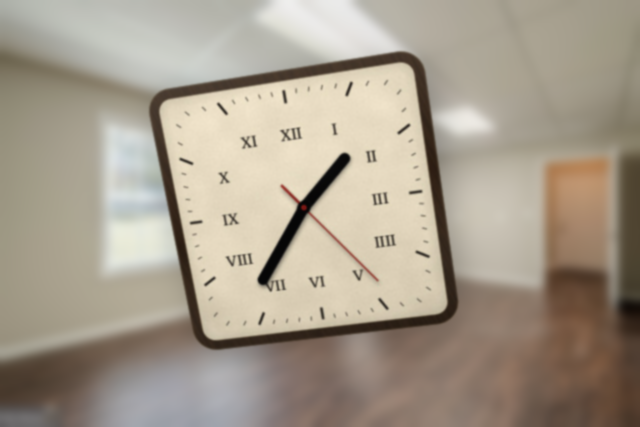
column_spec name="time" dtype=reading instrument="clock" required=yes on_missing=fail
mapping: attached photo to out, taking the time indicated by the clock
1:36:24
